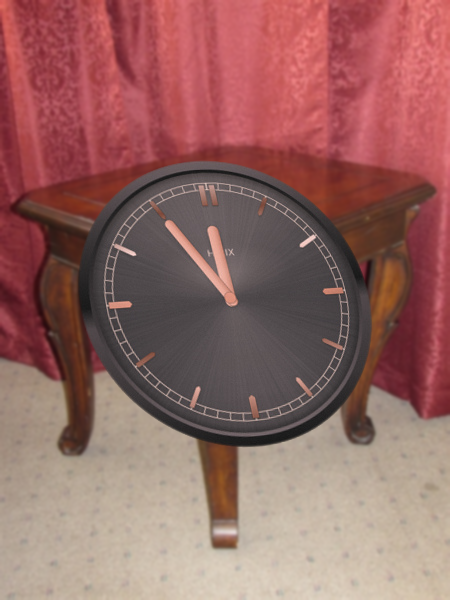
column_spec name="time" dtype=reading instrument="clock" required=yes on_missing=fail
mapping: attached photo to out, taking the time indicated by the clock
11:55
